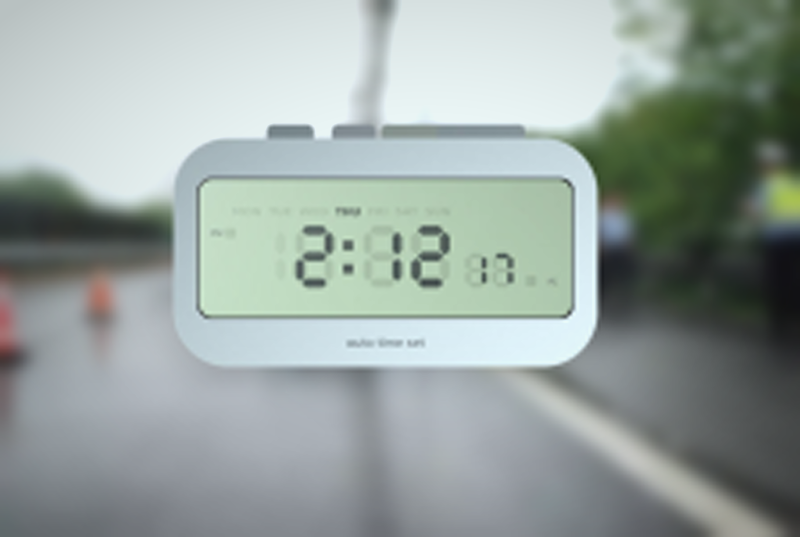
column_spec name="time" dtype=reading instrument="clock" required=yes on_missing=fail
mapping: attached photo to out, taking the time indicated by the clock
2:12:17
